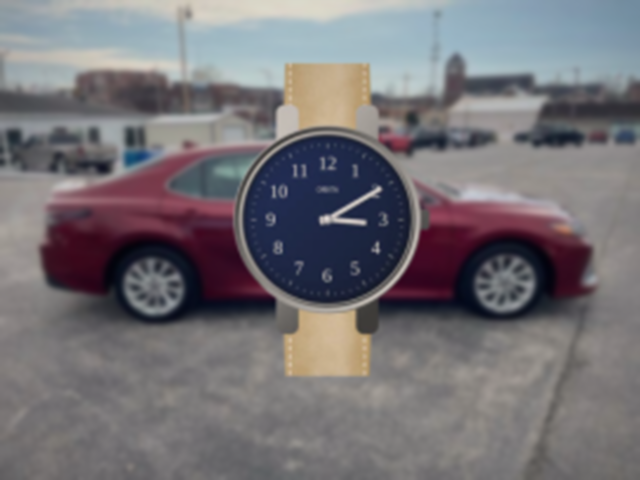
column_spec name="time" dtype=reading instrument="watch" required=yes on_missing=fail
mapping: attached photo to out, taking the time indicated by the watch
3:10
